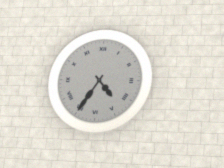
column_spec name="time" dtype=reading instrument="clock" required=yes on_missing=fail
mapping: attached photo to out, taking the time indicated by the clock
4:35
